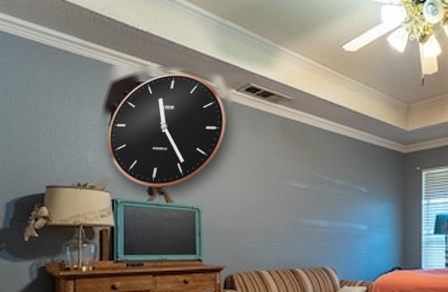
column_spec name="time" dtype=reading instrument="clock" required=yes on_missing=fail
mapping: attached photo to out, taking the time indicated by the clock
11:24
